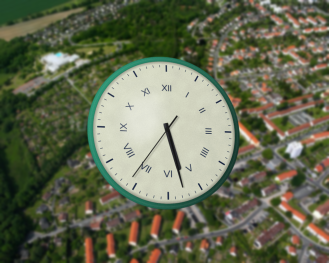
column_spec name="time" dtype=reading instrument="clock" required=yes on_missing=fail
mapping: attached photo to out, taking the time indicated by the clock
5:27:36
